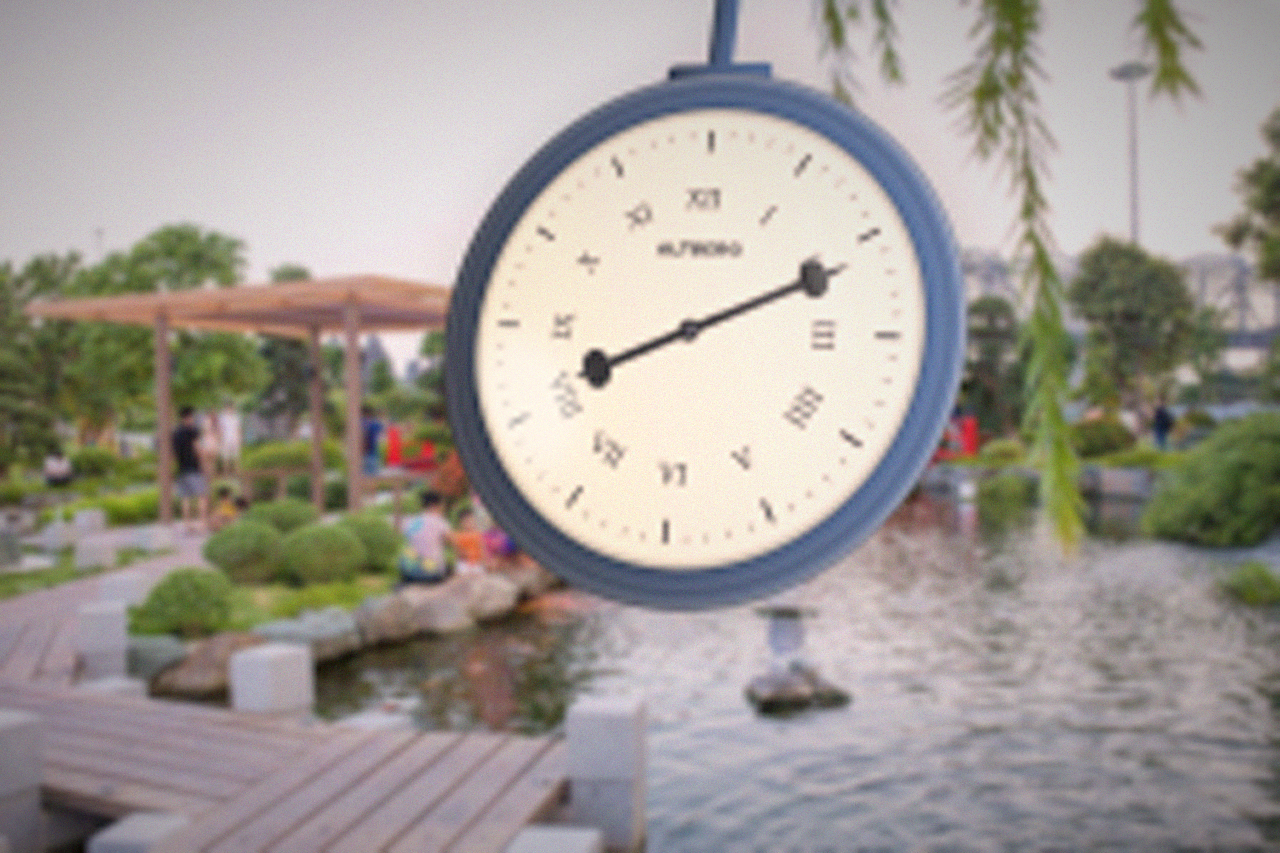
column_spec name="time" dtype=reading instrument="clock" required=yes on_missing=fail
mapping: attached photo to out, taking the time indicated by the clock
8:11
